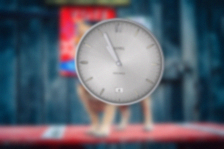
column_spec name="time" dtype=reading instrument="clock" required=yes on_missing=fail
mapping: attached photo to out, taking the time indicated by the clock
10:56
